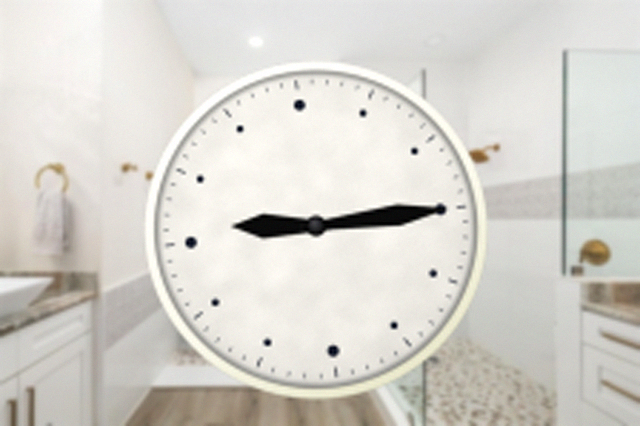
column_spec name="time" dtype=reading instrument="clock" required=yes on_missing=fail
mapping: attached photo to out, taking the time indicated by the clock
9:15
